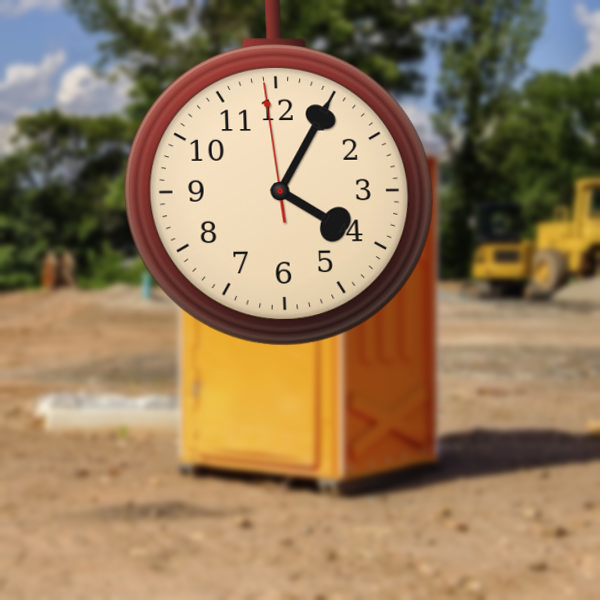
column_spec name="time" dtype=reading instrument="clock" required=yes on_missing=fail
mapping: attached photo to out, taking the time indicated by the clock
4:04:59
